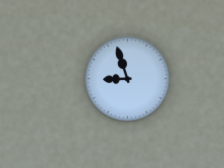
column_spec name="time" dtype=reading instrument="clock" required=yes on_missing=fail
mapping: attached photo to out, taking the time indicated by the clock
8:57
